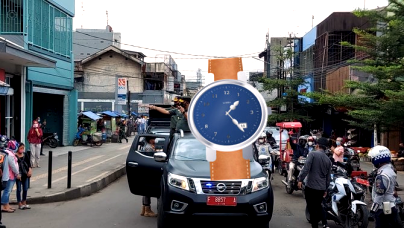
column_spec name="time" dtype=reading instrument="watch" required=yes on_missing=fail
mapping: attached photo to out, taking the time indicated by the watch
1:24
